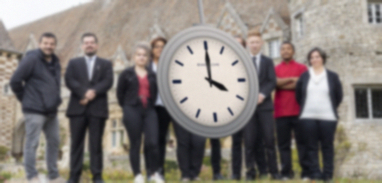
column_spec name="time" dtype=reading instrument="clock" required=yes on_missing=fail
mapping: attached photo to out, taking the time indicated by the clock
4:00
